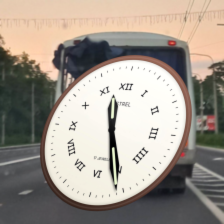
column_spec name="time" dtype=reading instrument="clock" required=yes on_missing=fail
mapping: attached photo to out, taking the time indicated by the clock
11:26
